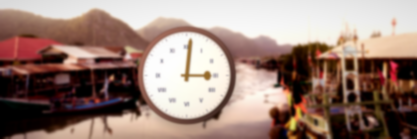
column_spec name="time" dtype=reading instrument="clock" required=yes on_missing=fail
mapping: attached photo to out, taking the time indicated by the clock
3:01
